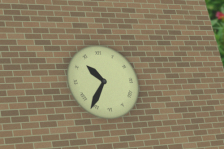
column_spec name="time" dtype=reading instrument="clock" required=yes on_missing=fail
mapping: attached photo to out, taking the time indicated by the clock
10:36
